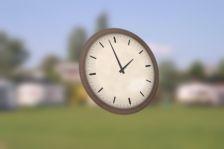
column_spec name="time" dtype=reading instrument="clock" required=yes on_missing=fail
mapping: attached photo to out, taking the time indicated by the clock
1:58
